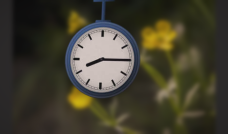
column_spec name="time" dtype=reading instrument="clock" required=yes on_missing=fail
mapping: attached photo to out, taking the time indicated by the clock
8:15
